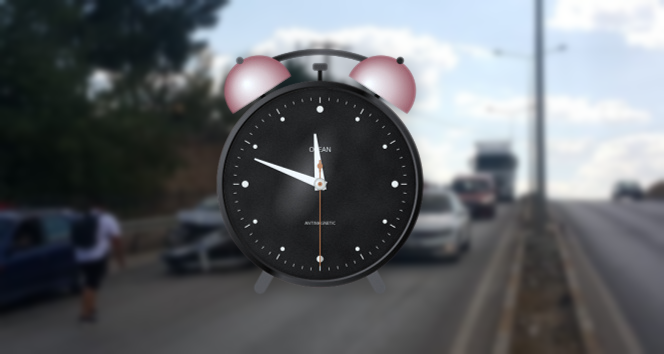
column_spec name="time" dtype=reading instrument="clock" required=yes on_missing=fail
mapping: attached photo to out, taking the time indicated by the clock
11:48:30
